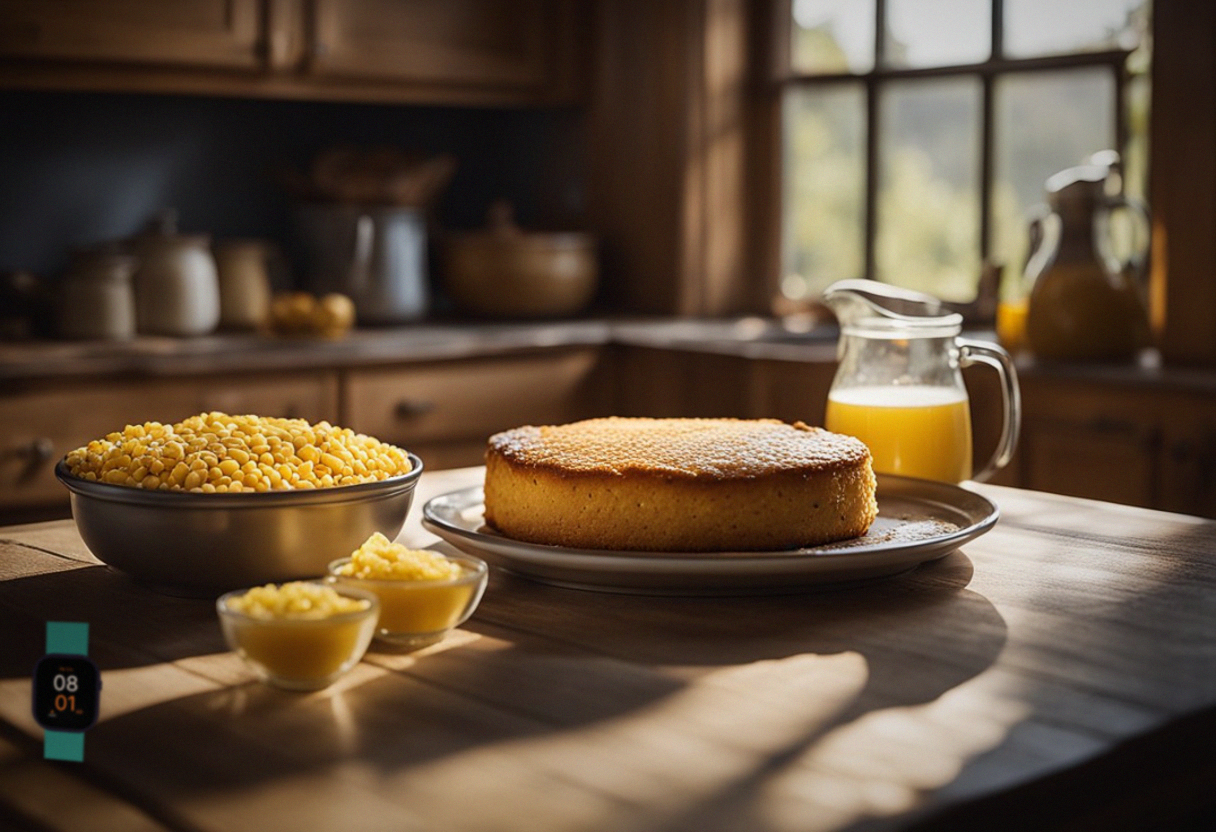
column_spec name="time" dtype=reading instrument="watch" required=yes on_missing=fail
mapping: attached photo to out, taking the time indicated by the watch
8:01
